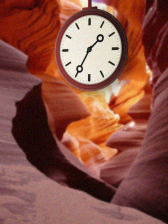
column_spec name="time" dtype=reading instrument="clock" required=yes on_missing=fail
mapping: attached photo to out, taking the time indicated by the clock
1:35
